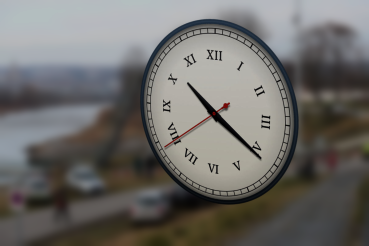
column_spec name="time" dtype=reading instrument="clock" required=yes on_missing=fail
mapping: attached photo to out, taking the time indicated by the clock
10:20:39
